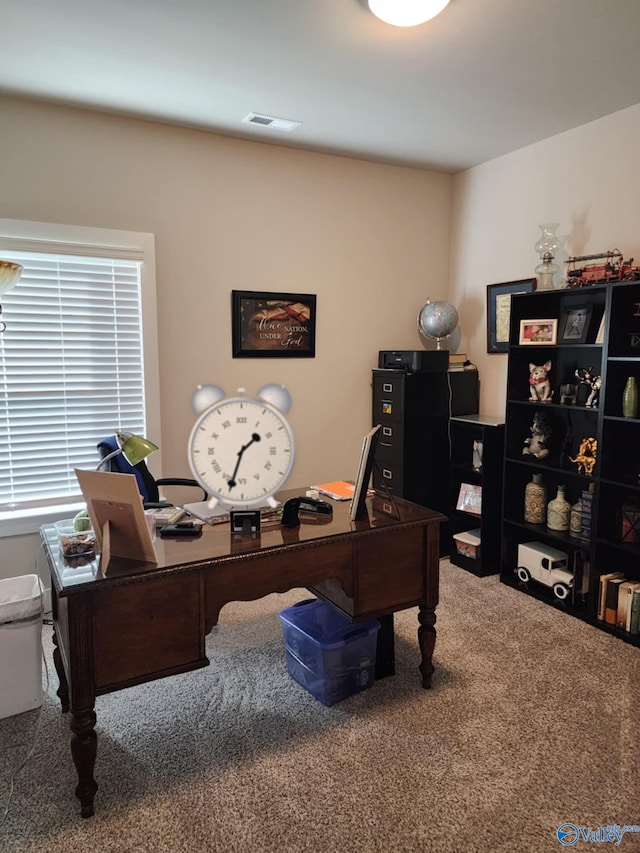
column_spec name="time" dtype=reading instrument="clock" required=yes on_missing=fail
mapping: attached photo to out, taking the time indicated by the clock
1:33
